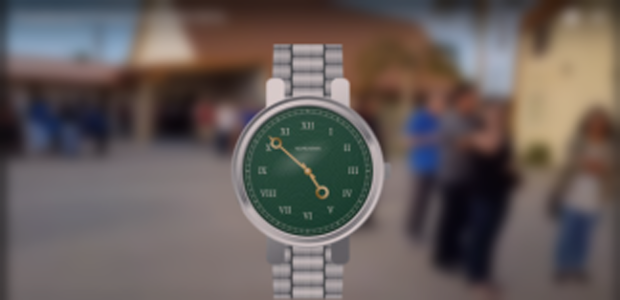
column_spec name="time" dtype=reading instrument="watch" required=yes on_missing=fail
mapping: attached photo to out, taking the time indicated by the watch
4:52
